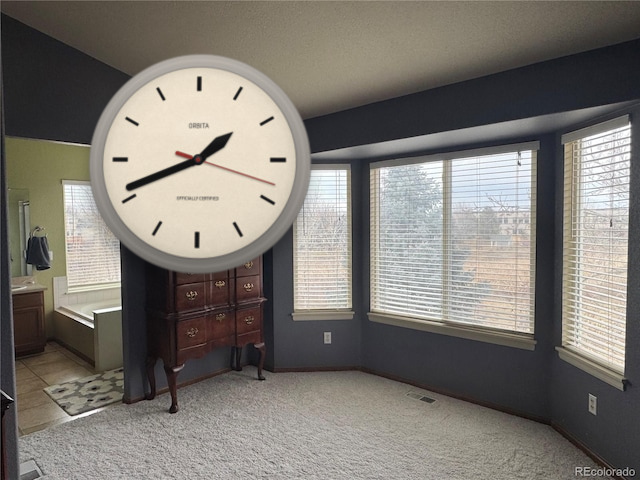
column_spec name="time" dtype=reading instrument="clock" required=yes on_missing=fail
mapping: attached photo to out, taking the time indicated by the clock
1:41:18
